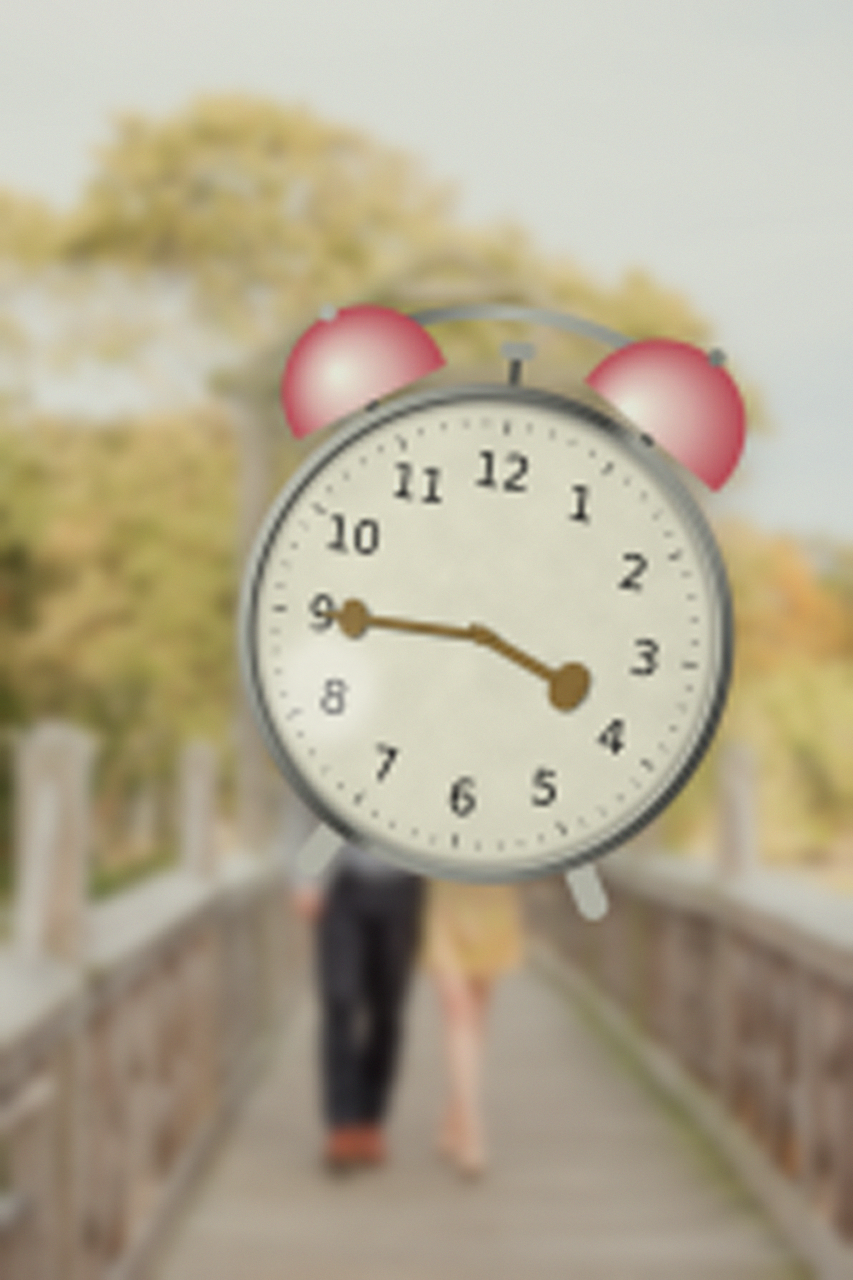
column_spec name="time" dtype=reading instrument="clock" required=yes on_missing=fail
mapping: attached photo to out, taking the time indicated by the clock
3:45
